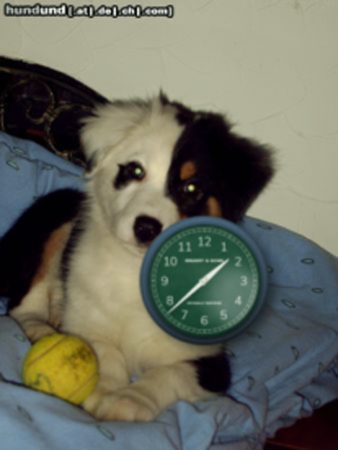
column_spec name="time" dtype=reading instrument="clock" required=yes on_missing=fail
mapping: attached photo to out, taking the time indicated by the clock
1:38
